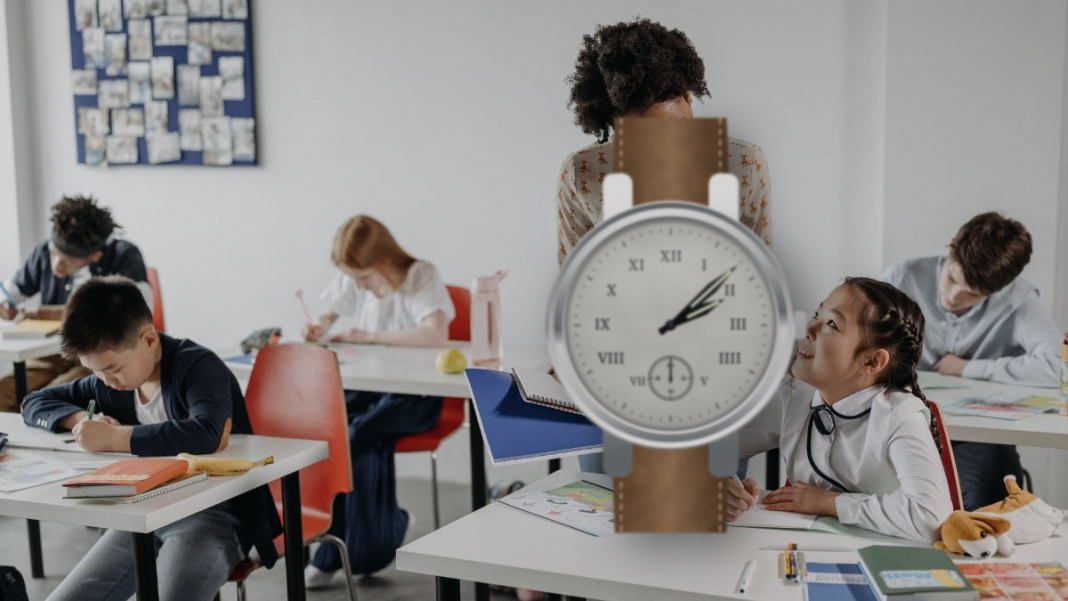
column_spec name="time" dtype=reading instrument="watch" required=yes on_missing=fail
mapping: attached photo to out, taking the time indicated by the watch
2:08
